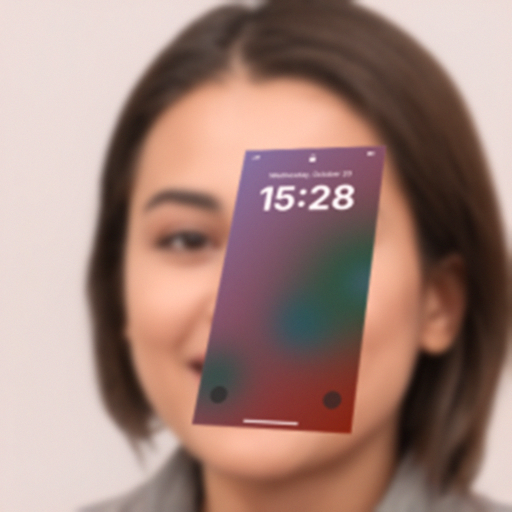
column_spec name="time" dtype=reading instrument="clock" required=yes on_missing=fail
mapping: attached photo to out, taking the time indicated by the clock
15:28
